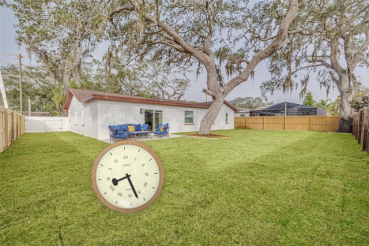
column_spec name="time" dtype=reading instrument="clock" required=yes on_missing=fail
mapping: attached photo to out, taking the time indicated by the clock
8:27
